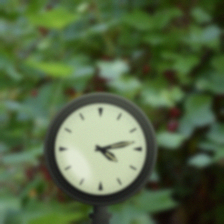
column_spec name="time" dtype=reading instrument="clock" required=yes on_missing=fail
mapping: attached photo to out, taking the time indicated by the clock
4:13
